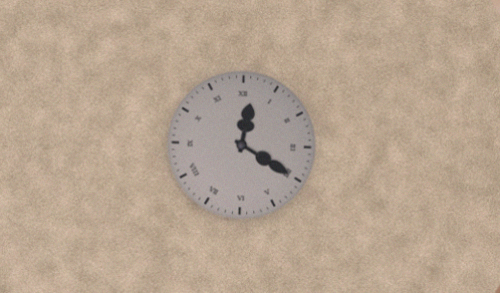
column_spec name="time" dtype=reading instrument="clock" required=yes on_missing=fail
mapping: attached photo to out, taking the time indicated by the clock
12:20
